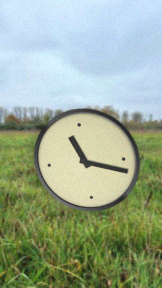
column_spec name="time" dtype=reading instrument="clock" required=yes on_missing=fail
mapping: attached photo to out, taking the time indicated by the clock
11:18
